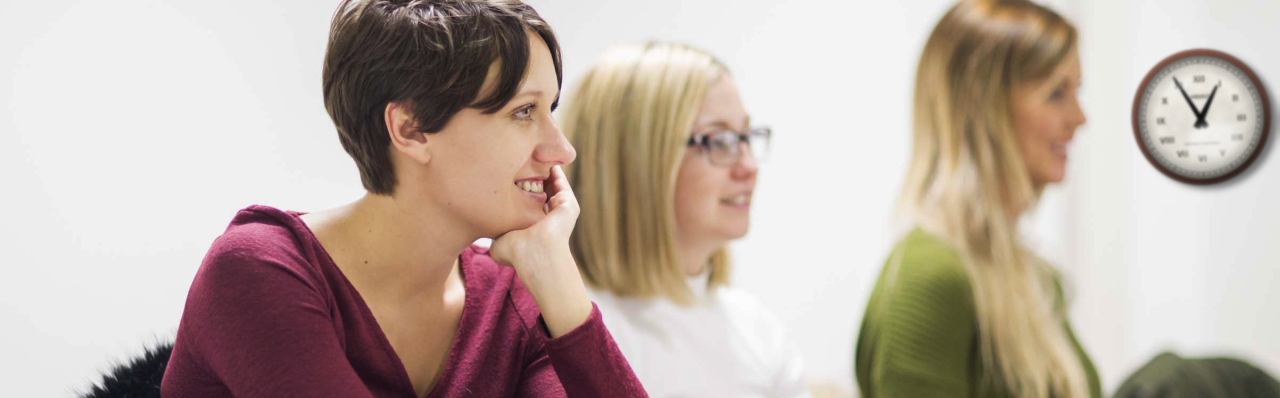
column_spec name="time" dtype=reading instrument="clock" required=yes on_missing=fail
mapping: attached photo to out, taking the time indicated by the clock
12:55
